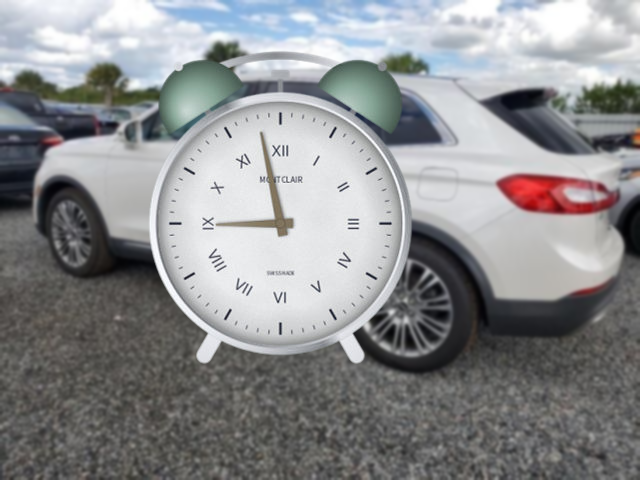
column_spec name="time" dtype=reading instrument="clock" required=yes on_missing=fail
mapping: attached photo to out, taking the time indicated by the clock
8:58
